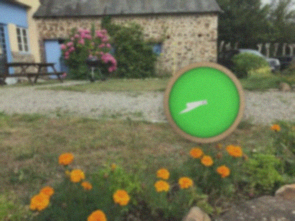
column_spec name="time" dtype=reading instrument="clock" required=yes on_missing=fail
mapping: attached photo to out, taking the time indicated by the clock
8:41
